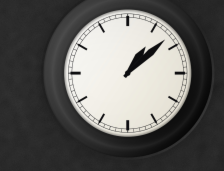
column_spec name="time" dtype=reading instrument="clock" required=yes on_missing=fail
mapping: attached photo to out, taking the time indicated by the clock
1:08
